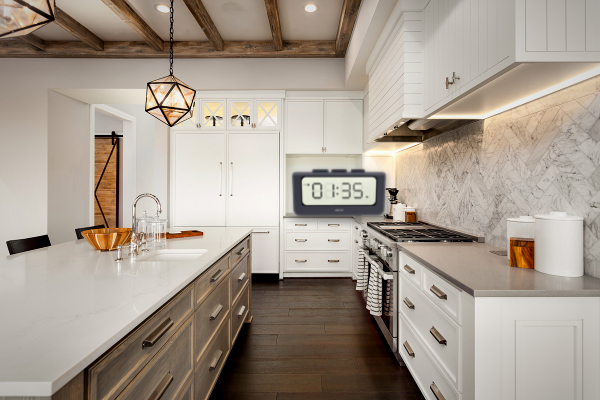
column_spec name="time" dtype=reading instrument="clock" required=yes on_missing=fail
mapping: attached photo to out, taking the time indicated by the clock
1:35
